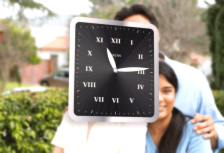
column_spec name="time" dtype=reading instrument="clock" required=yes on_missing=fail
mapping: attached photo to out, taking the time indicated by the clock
11:14
